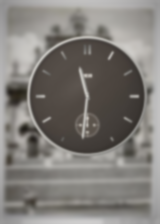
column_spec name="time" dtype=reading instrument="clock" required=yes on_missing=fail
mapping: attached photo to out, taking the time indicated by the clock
11:31
